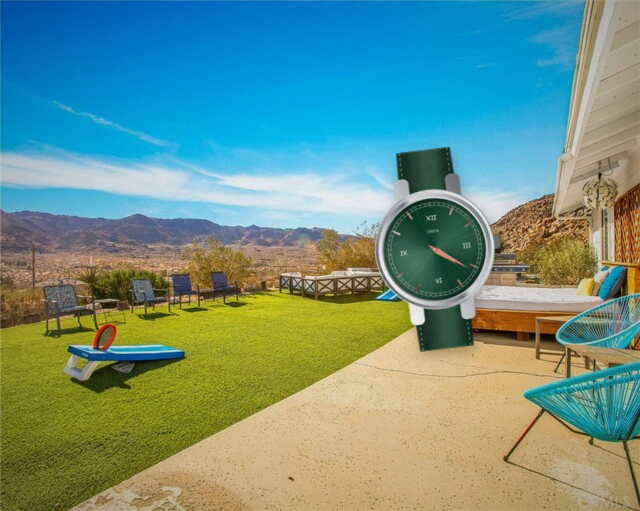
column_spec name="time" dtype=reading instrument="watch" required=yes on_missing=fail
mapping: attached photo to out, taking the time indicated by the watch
4:21
